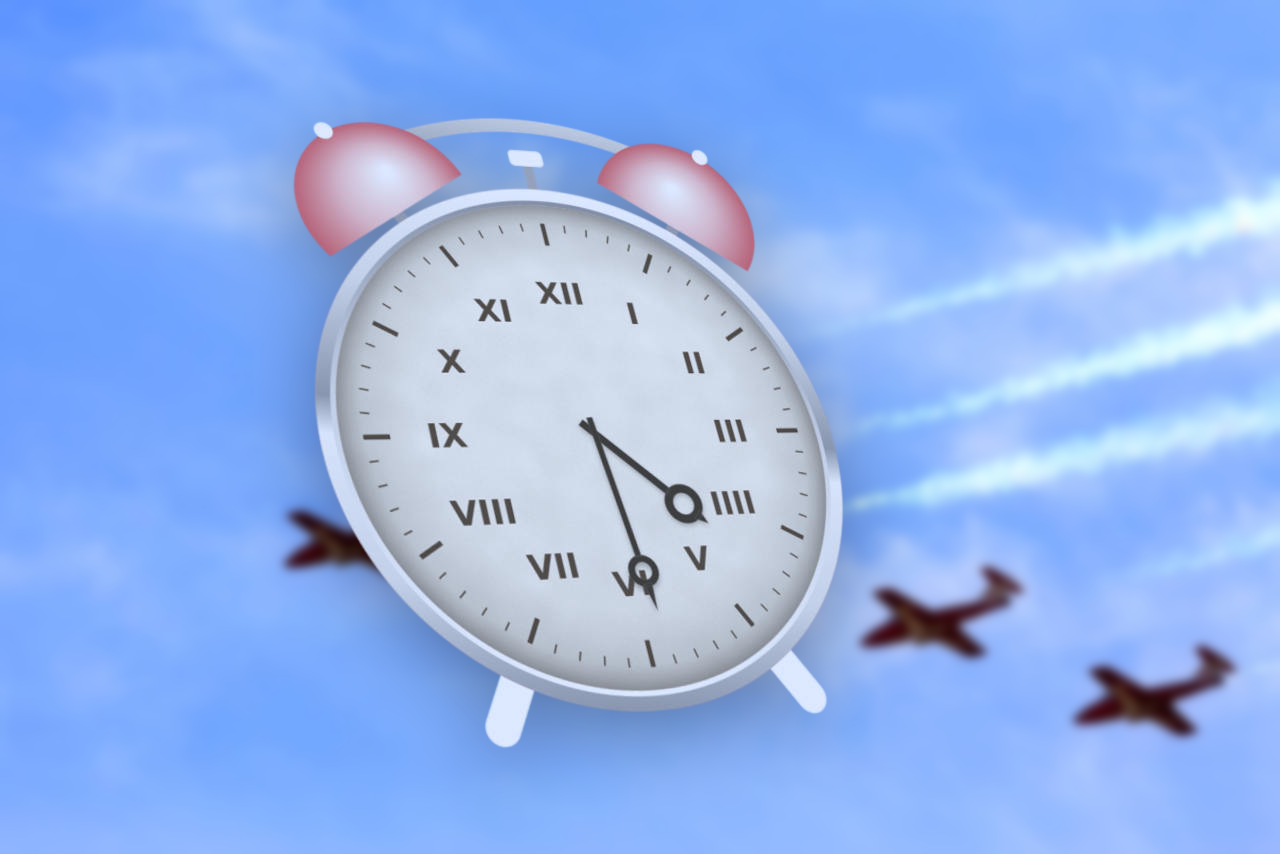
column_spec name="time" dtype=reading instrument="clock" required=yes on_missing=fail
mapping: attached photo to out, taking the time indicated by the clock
4:29
